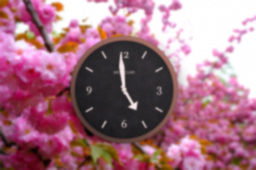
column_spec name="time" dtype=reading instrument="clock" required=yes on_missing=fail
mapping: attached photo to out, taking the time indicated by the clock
4:59
